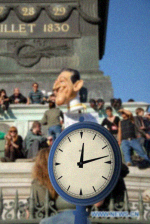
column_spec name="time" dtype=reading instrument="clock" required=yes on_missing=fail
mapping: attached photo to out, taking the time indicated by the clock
12:13
